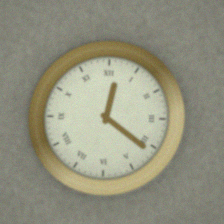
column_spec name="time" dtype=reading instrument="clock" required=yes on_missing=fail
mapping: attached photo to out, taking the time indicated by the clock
12:21
